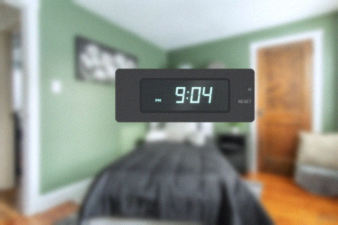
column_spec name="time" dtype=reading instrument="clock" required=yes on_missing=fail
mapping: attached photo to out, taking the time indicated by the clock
9:04
